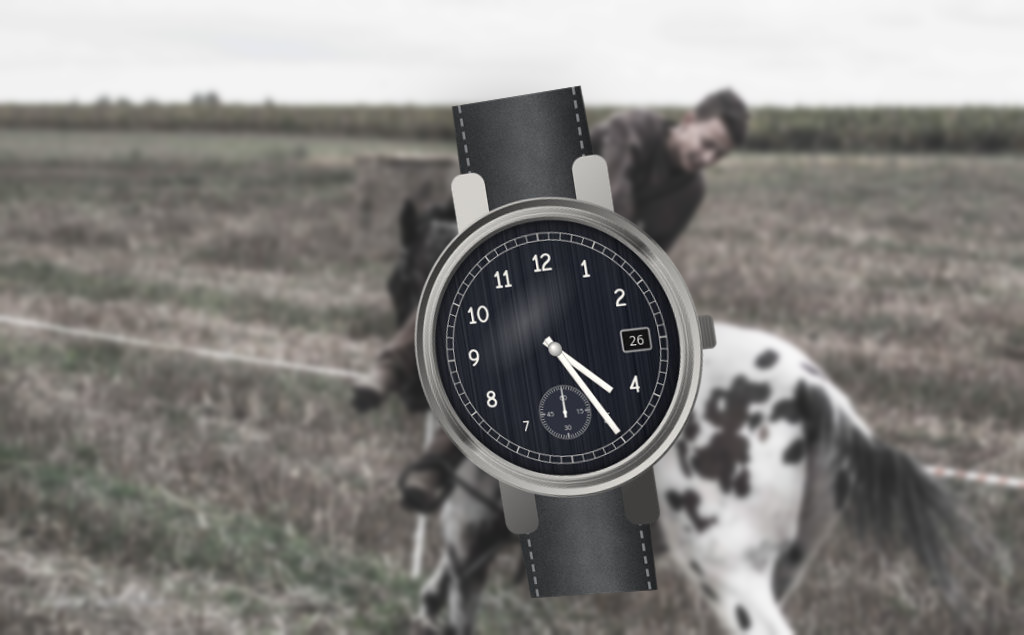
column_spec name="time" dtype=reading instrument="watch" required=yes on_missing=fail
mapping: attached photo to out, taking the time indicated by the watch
4:25
